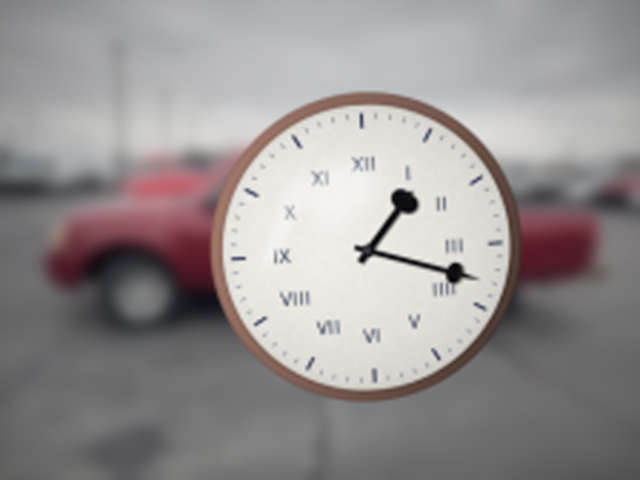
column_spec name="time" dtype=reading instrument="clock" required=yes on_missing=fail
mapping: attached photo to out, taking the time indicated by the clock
1:18
